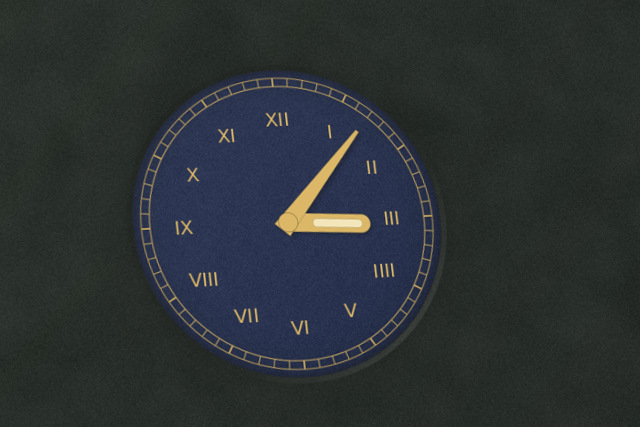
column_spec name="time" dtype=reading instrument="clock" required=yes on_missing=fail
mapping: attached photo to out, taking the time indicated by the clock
3:07
